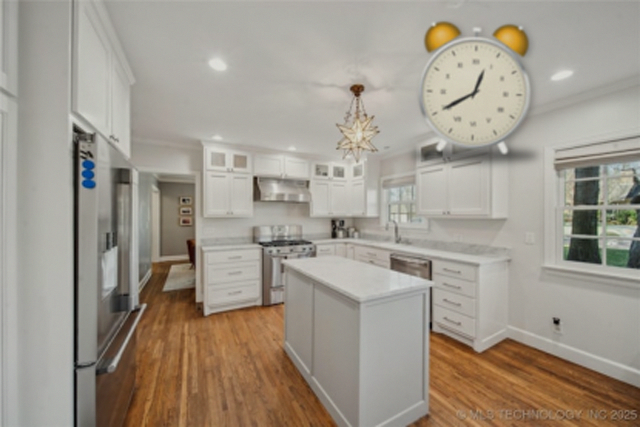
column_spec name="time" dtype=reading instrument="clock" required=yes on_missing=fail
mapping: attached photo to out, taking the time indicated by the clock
12:40
